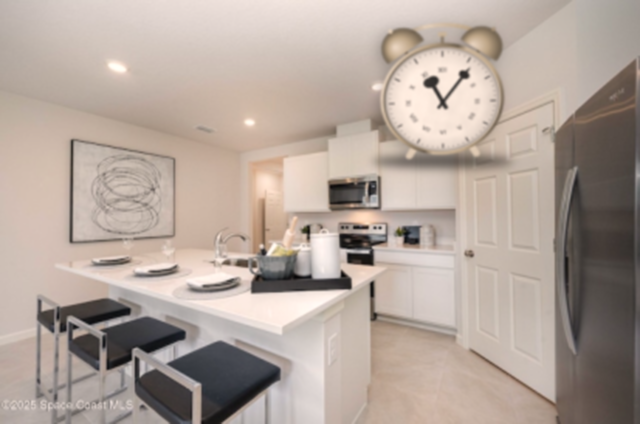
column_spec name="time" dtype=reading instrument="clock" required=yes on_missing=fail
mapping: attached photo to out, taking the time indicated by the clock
11:06
